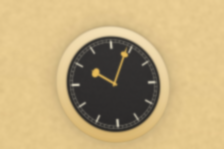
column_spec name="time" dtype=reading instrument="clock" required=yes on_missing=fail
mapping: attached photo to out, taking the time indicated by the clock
10:04
